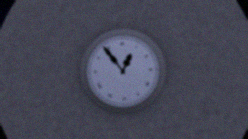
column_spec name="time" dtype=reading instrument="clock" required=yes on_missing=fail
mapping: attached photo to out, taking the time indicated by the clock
12:54
